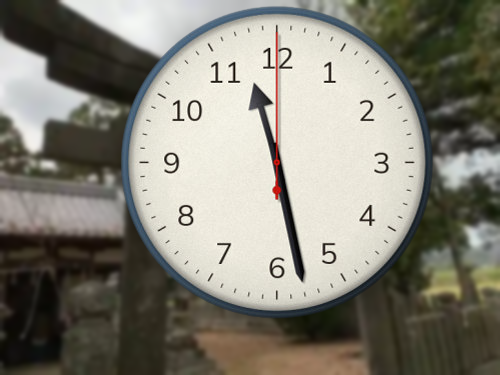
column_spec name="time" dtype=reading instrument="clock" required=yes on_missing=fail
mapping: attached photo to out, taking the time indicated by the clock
11:28:00
